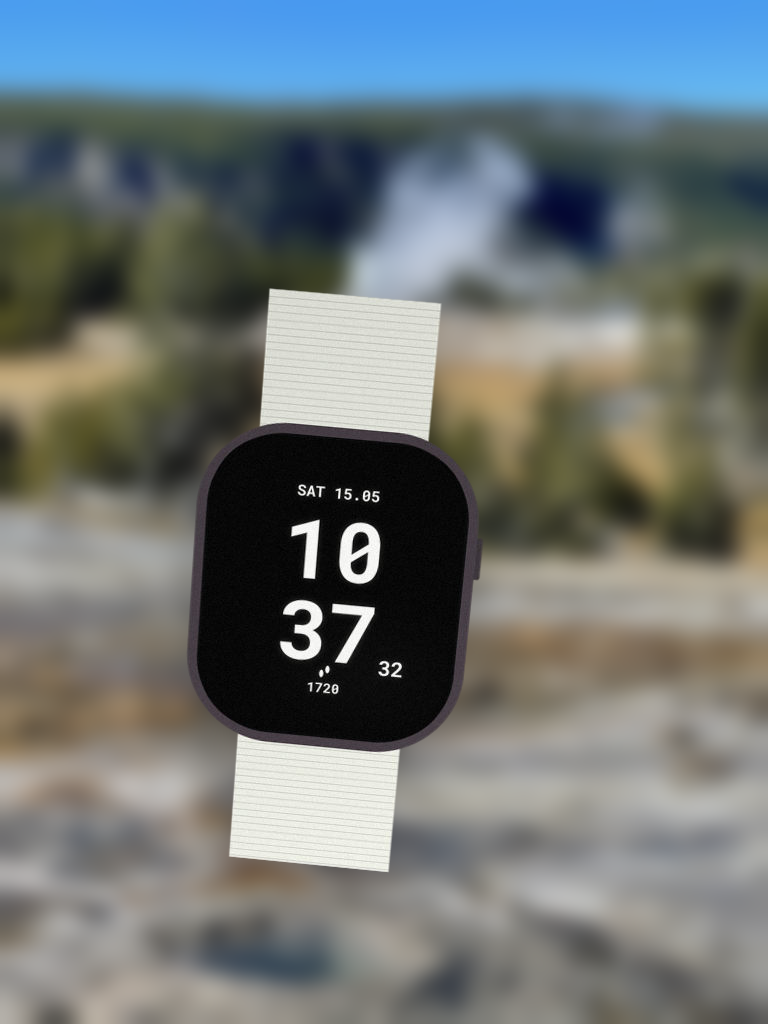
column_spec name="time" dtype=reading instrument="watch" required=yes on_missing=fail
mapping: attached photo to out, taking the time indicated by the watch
10:37:32
